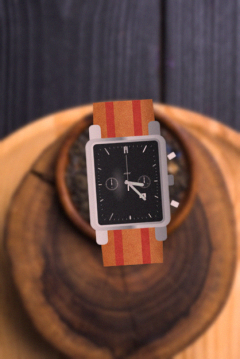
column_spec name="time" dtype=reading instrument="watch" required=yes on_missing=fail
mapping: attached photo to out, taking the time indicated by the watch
3:23
